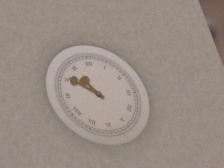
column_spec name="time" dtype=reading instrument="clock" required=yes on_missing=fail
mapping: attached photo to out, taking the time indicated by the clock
10:51
